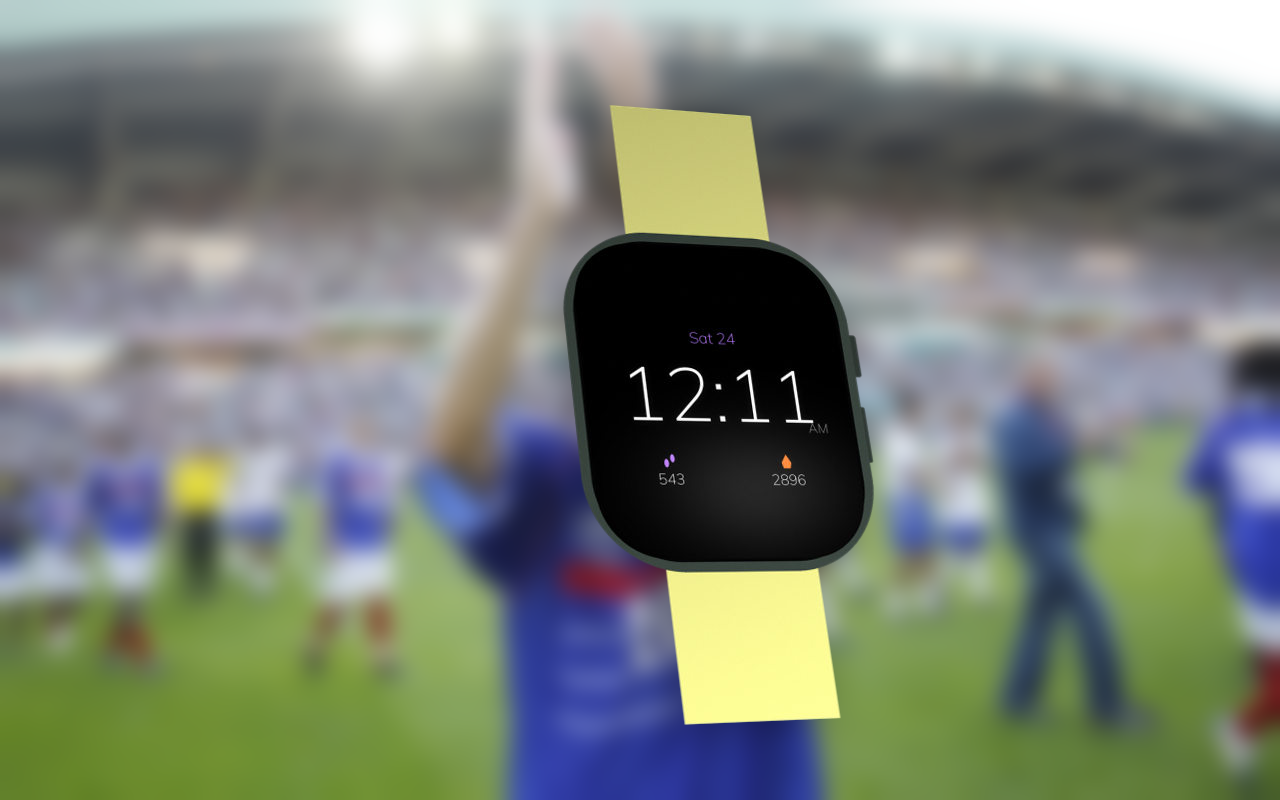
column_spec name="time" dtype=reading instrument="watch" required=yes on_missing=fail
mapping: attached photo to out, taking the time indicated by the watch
12:11
